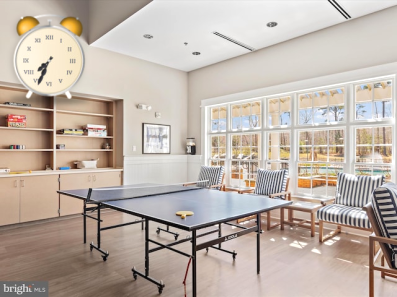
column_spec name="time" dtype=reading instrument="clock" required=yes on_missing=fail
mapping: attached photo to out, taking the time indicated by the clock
7:34
